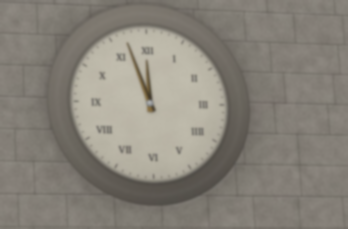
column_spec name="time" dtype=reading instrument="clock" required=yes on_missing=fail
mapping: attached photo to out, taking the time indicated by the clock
11:57
